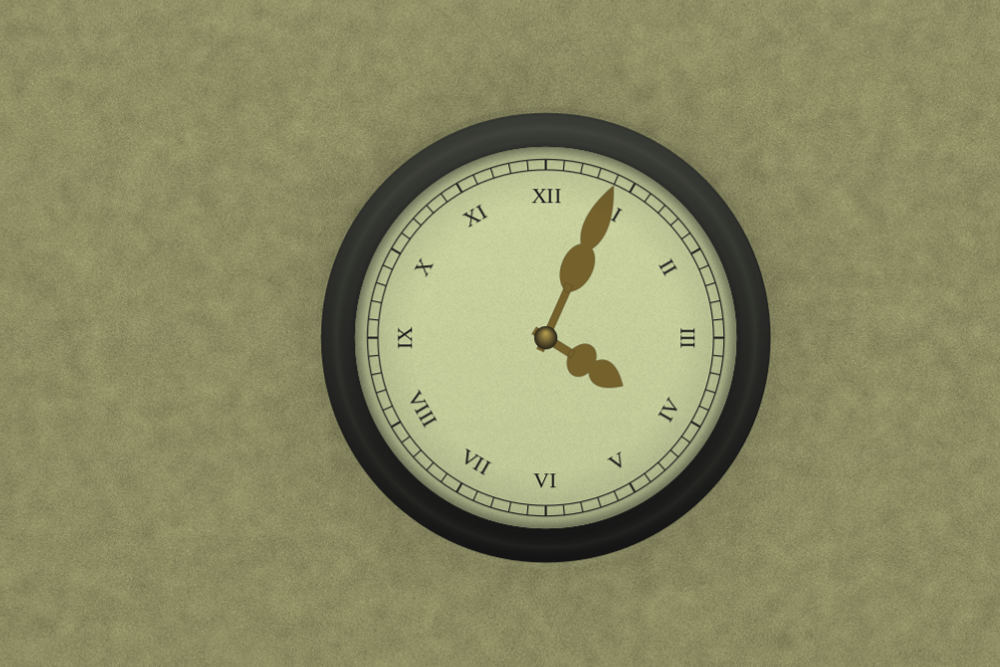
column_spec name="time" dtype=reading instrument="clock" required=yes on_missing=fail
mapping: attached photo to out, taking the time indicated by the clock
4:04
